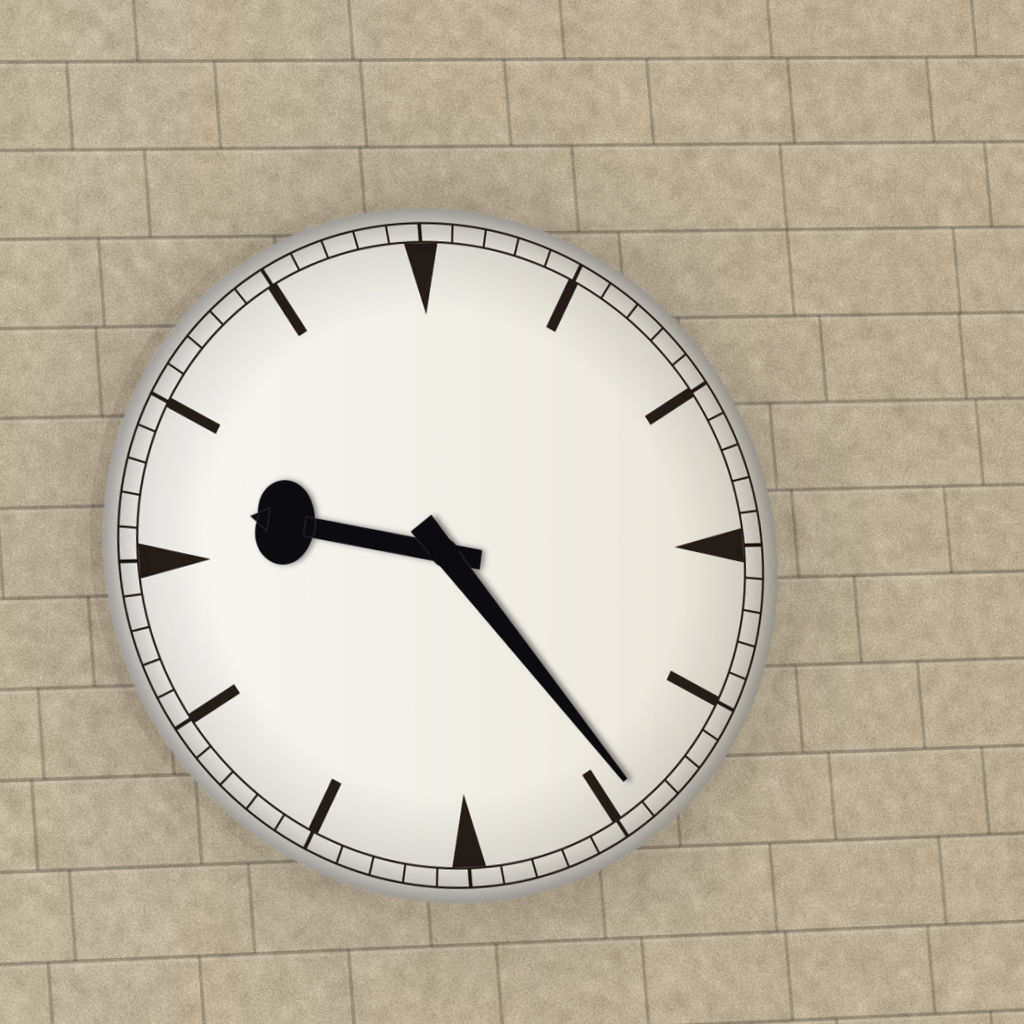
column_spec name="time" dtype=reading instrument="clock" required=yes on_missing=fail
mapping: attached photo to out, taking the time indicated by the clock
9:24
